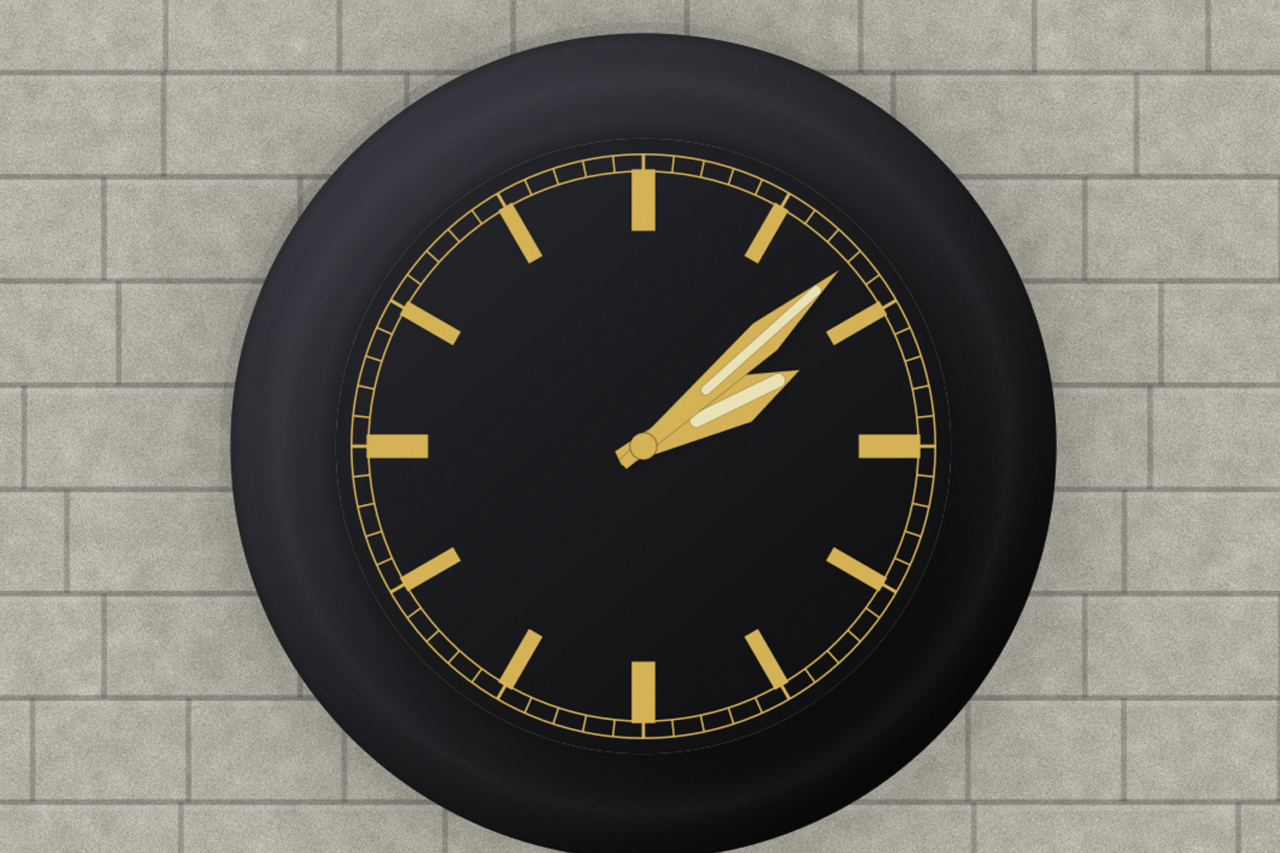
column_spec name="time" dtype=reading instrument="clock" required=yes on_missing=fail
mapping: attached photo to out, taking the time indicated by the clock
2:08
